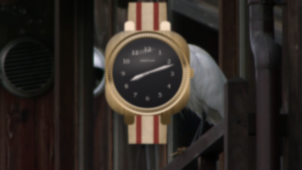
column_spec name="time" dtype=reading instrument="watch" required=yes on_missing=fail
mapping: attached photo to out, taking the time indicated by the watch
8:12
